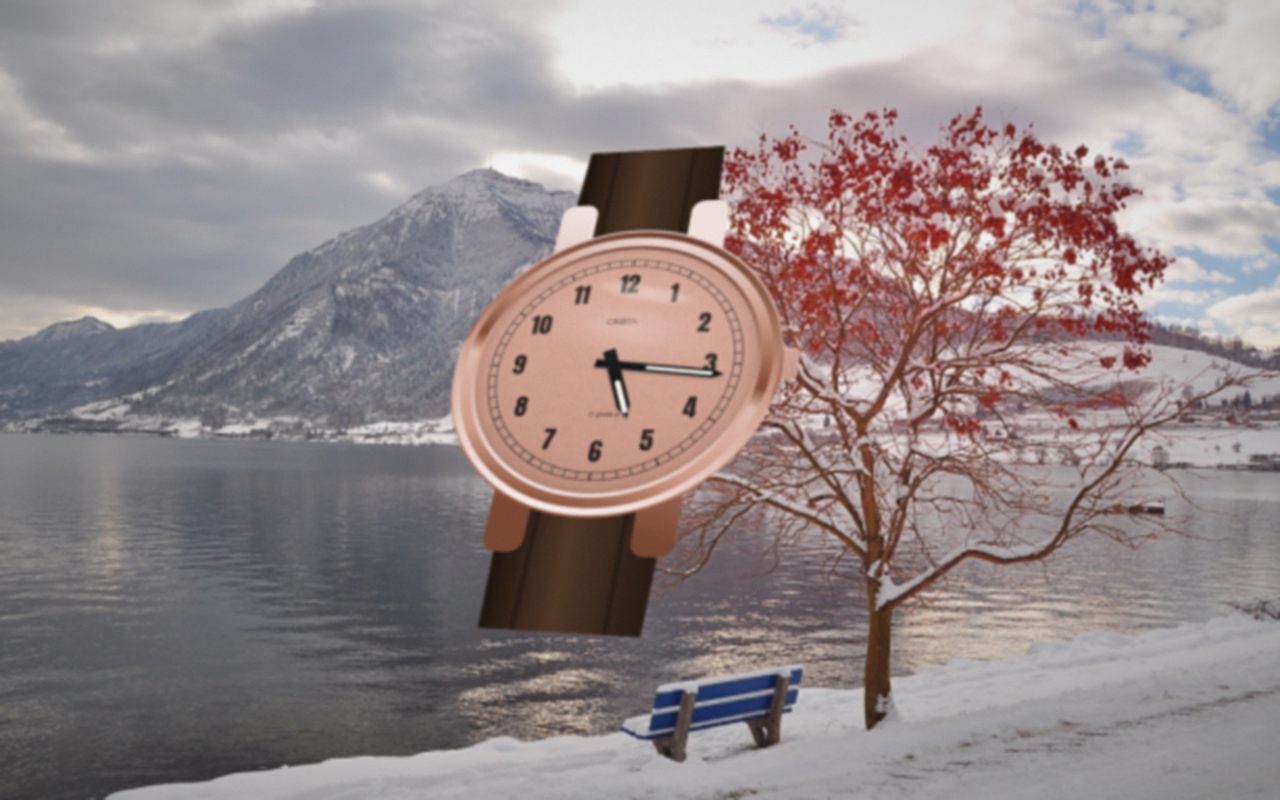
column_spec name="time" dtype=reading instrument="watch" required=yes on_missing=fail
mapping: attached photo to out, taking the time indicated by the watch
5:16
